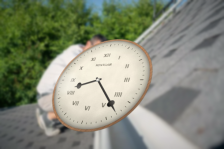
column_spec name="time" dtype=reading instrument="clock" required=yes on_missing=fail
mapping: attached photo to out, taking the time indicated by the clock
8:23
